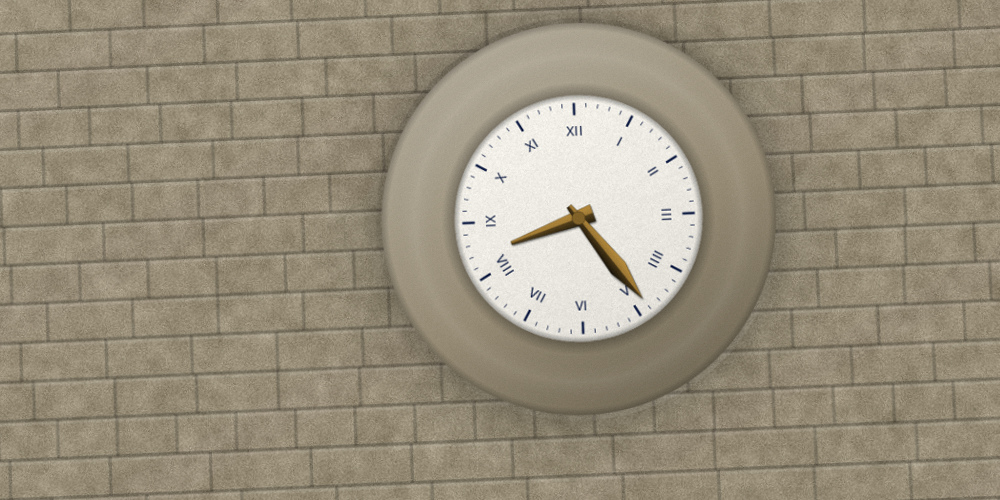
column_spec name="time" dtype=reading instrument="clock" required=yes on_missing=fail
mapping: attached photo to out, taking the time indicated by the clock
8:24
